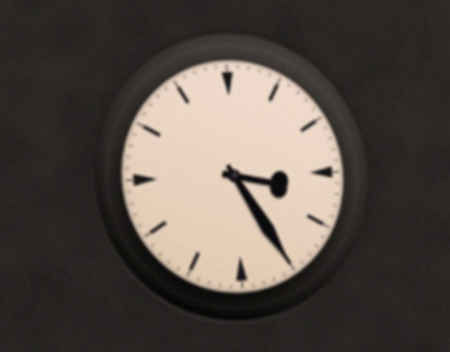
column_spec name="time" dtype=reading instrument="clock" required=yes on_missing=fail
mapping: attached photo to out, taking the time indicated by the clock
3:25
